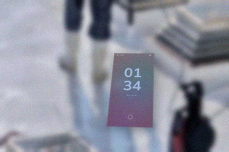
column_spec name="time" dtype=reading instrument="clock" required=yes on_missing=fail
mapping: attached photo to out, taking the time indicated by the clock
1:34
